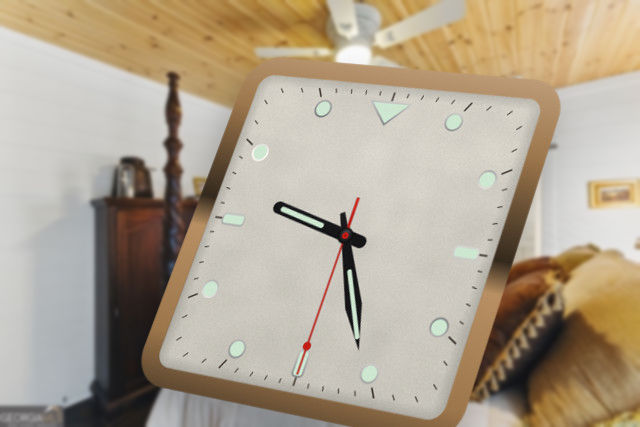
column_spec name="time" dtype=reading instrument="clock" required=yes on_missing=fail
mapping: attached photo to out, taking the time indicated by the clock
9:25:30
